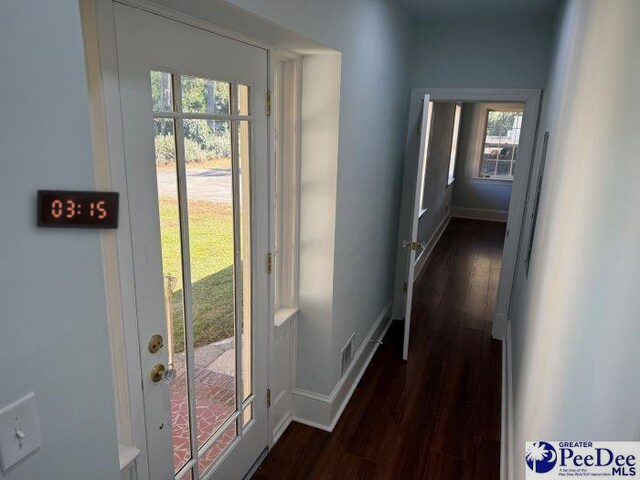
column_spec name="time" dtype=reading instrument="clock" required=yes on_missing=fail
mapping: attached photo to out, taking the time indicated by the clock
3:15
